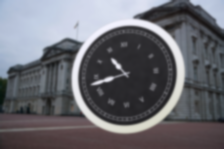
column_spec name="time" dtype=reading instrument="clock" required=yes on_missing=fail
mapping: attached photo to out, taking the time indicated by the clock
10:43
